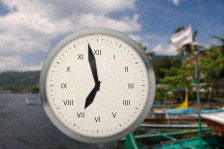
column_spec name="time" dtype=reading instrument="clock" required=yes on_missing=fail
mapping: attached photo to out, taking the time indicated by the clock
6:58
